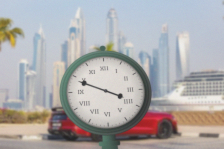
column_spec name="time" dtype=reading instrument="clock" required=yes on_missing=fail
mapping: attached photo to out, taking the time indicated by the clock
3:49
